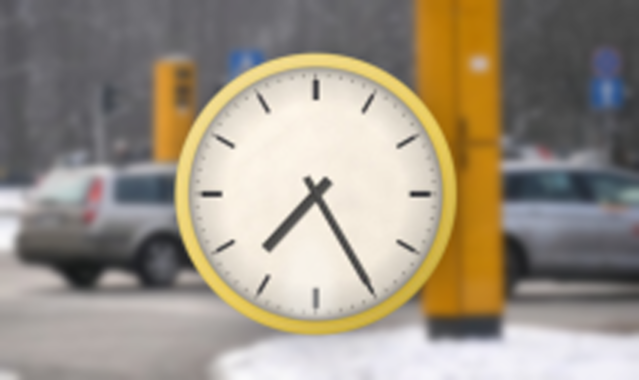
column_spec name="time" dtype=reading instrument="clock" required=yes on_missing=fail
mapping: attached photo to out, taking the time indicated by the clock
7:25
